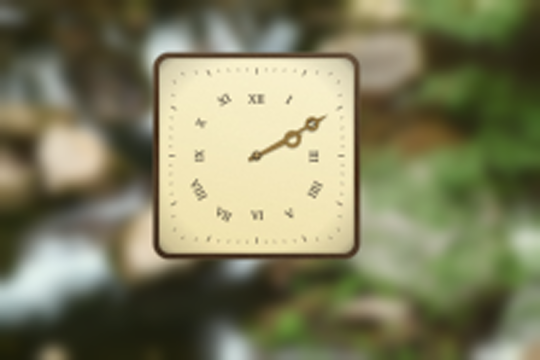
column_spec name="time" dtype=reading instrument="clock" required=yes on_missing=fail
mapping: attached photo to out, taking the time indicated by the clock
2:10
